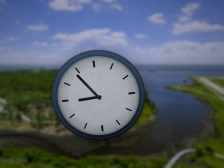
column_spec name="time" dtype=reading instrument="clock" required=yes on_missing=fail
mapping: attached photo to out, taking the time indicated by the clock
8:54
